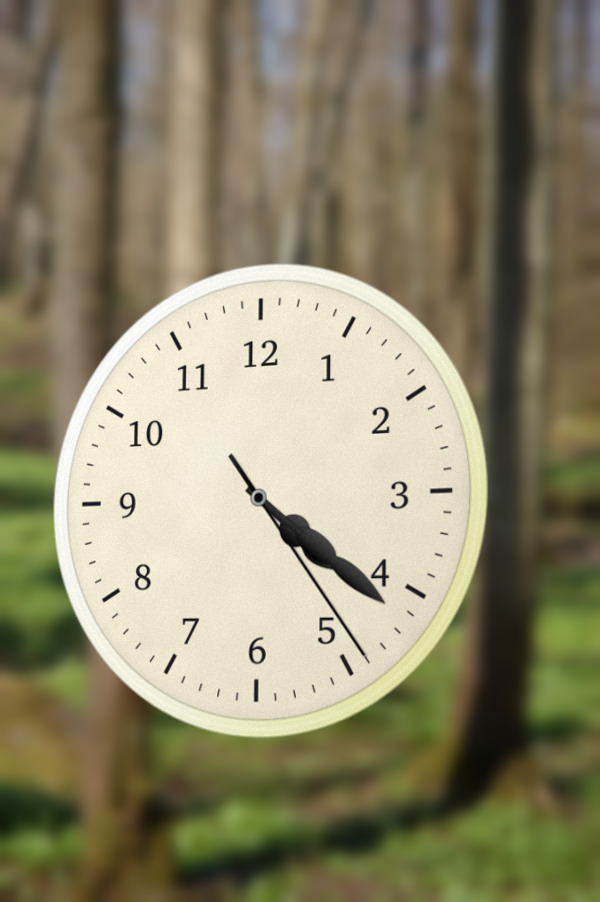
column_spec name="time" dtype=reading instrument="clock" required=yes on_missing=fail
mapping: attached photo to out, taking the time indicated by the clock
4:21:24
